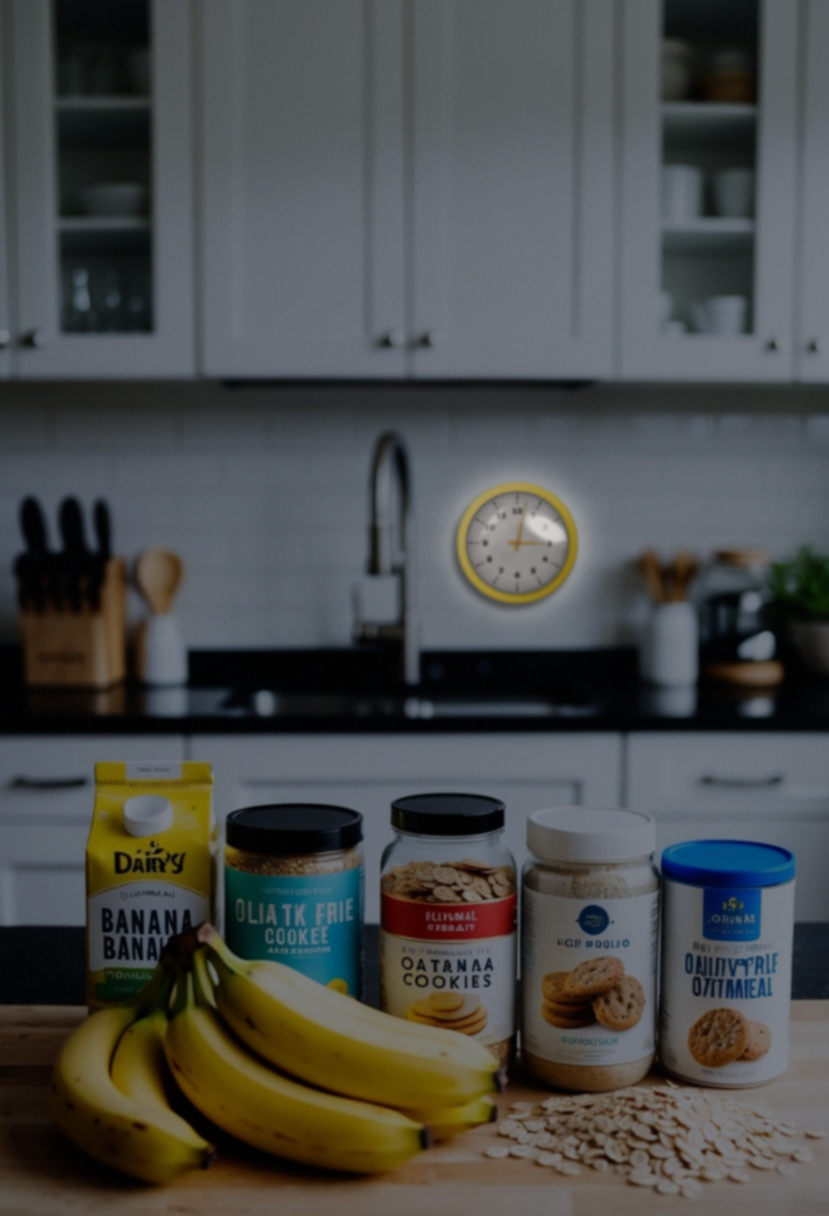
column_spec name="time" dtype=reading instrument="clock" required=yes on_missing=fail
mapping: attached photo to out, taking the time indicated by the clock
3:02
